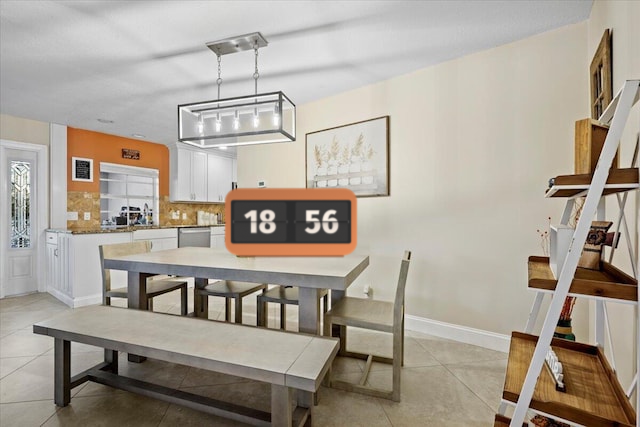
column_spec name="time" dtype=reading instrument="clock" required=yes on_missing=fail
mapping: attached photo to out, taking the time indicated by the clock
18:56
